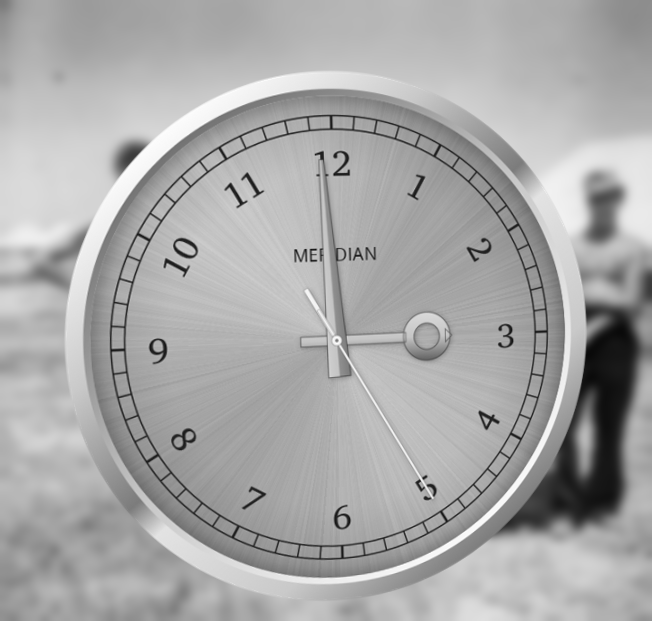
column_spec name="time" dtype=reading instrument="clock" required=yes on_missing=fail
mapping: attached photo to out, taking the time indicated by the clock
2:59:25
